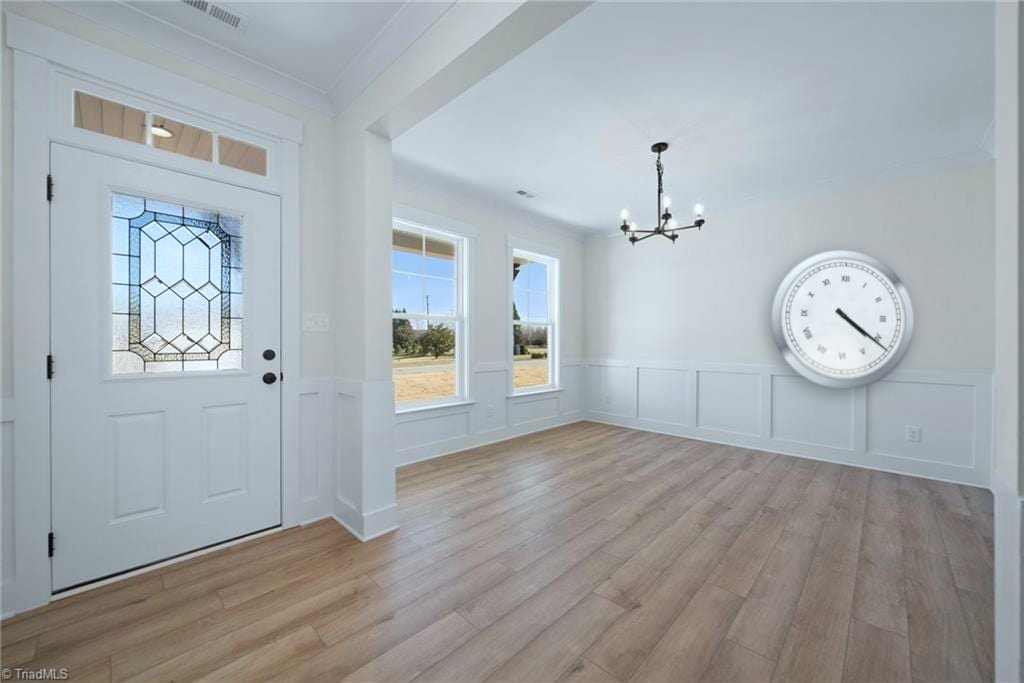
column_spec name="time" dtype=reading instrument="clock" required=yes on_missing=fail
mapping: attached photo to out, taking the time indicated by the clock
4:21
